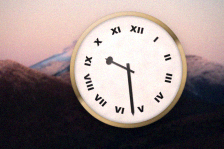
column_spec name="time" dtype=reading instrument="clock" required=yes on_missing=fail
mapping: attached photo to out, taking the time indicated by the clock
9:27
